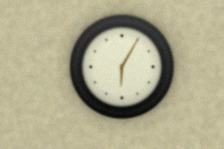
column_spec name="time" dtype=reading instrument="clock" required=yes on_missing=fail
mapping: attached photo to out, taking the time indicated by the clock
6:05
